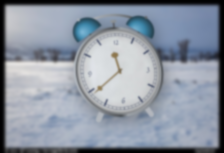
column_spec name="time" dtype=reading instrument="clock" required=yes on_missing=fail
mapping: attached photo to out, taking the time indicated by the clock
11:39
